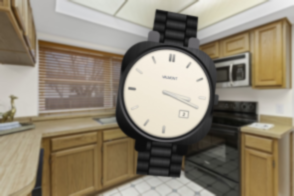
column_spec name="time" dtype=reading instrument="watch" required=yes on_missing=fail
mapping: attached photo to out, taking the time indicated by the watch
3:18
